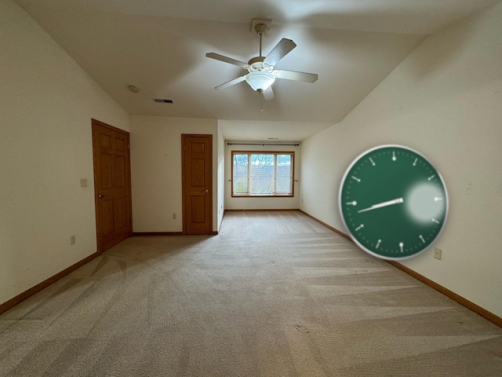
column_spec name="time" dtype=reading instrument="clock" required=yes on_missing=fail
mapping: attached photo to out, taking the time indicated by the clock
8:43
